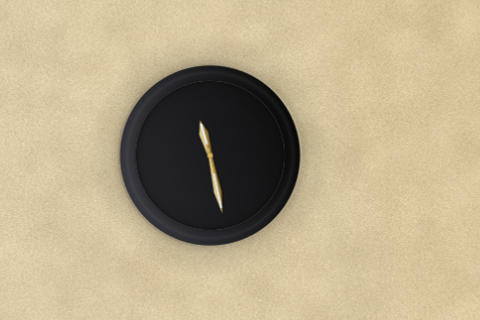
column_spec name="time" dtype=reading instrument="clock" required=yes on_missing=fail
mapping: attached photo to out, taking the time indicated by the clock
11:28
